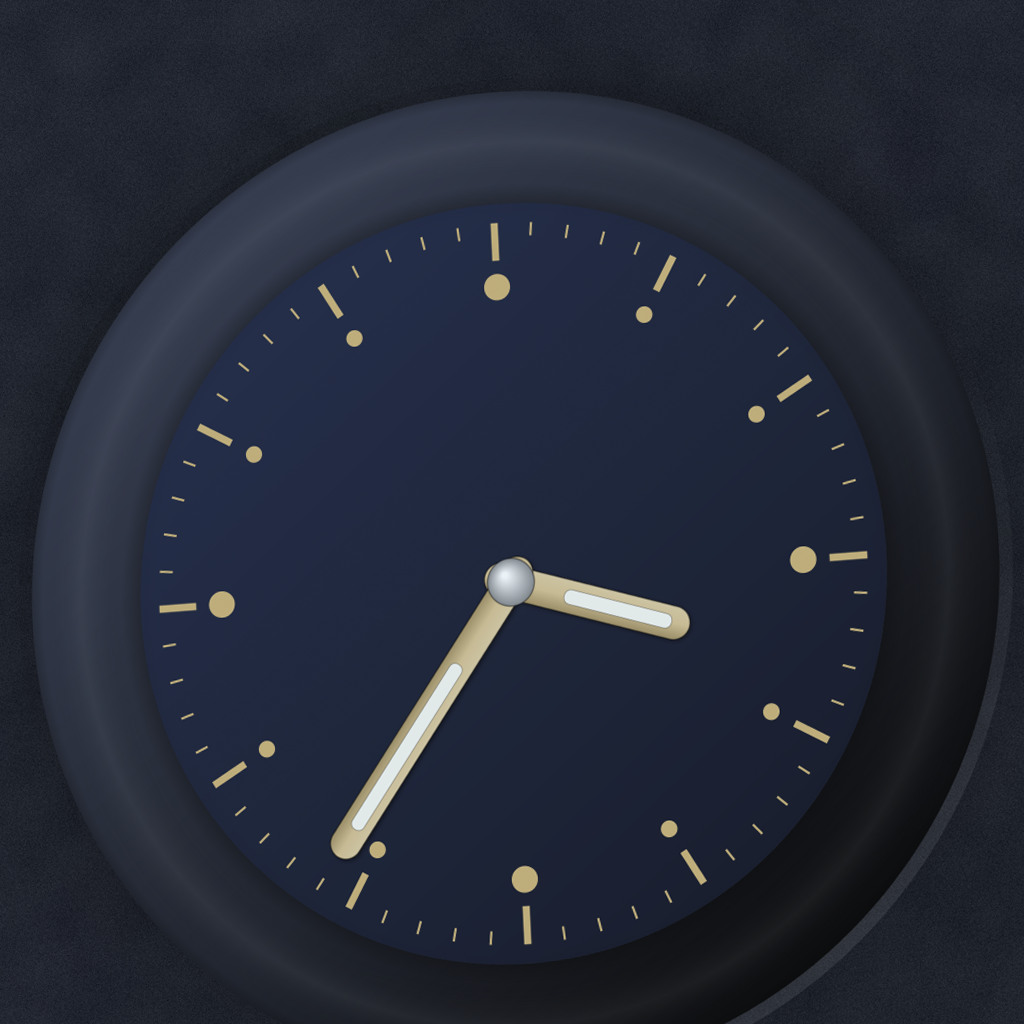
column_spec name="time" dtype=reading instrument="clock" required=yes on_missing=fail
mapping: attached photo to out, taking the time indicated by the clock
3:36
